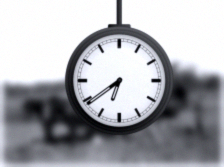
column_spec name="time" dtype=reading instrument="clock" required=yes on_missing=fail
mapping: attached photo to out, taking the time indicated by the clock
6:39
